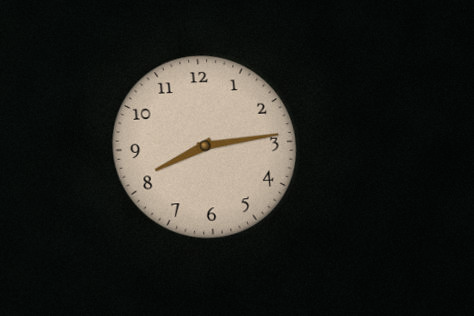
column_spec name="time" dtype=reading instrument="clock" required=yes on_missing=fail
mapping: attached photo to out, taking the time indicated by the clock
8:14
